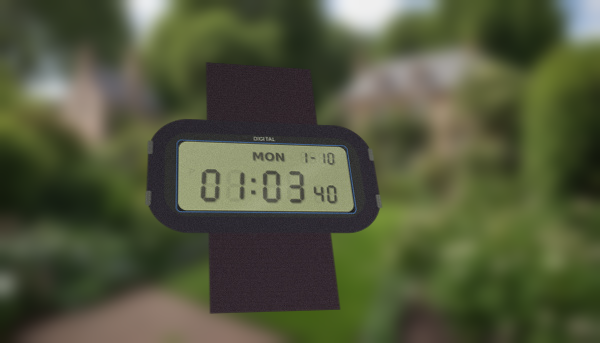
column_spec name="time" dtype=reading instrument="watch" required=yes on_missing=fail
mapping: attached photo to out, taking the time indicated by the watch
1:03:40
